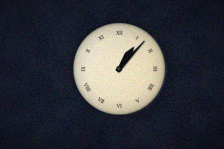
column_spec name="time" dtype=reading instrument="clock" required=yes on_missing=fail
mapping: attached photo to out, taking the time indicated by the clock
1:07
